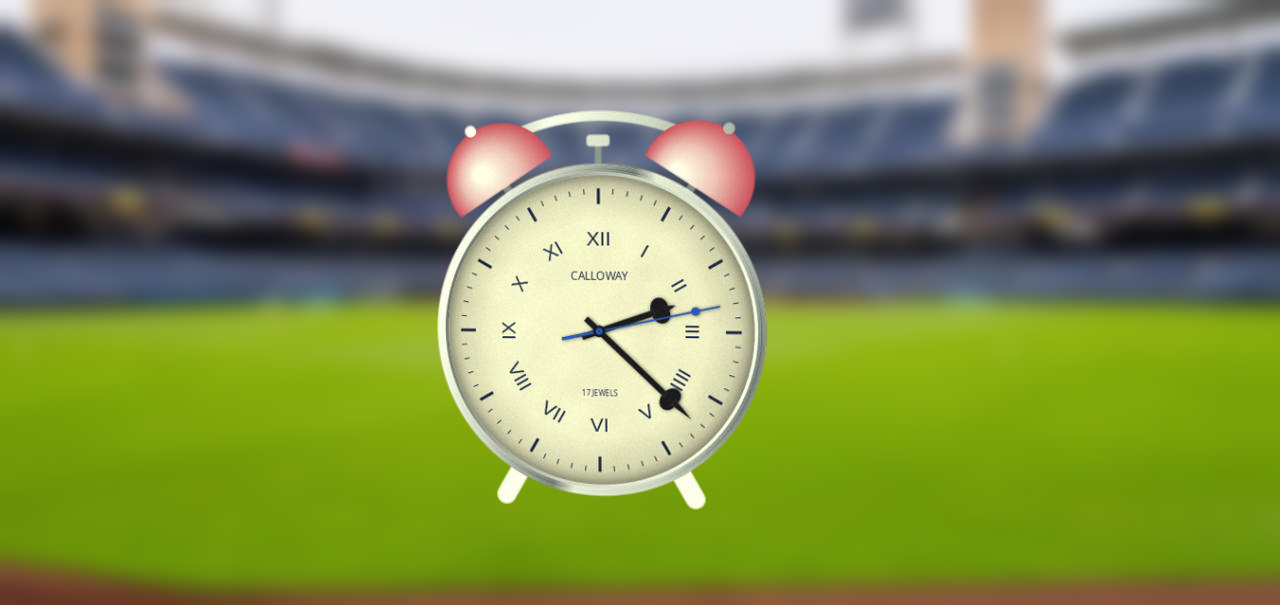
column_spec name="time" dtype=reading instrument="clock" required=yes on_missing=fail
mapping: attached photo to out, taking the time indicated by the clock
2:22:13
